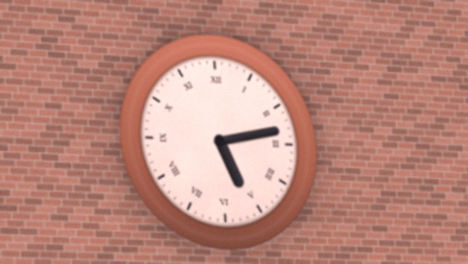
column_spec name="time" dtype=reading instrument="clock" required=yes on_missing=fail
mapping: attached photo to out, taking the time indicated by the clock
5:13
